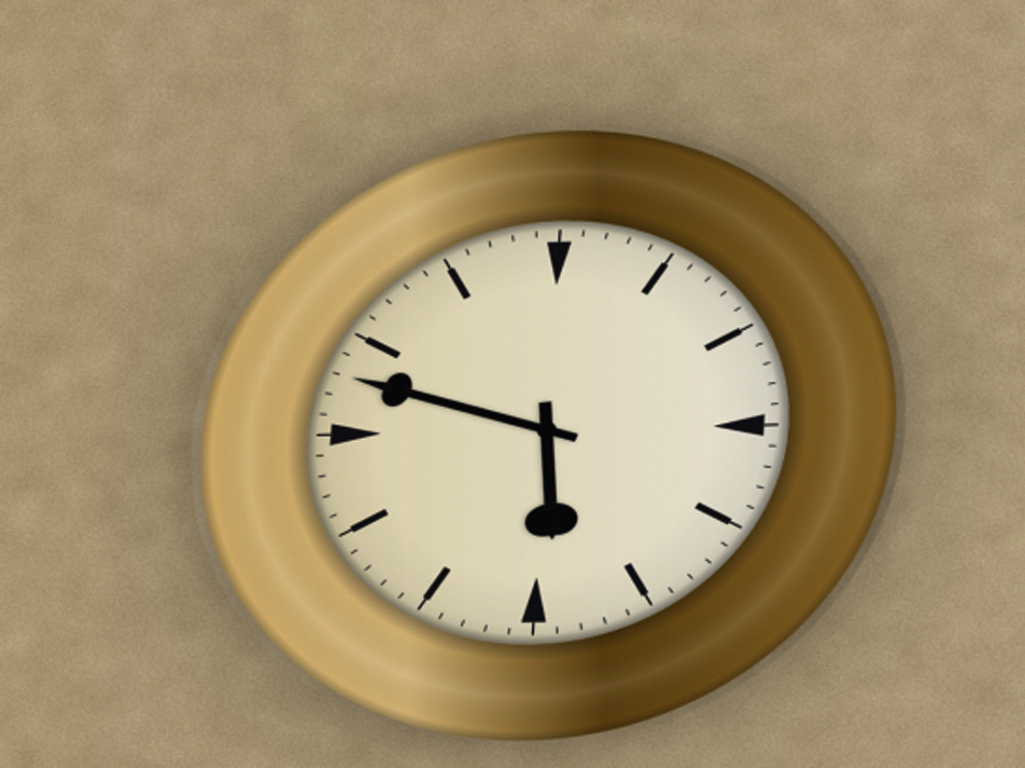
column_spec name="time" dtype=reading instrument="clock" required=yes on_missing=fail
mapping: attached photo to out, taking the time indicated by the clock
5:48
